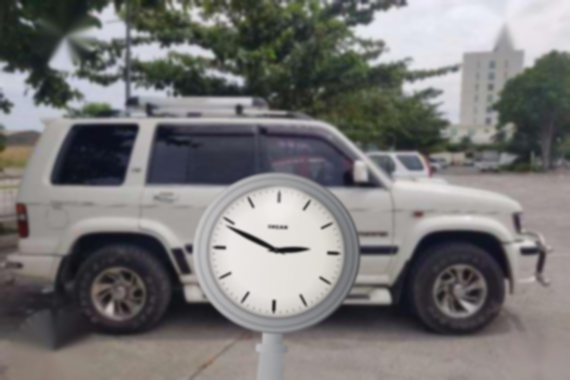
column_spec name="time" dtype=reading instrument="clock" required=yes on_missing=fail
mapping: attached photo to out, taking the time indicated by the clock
2:49
